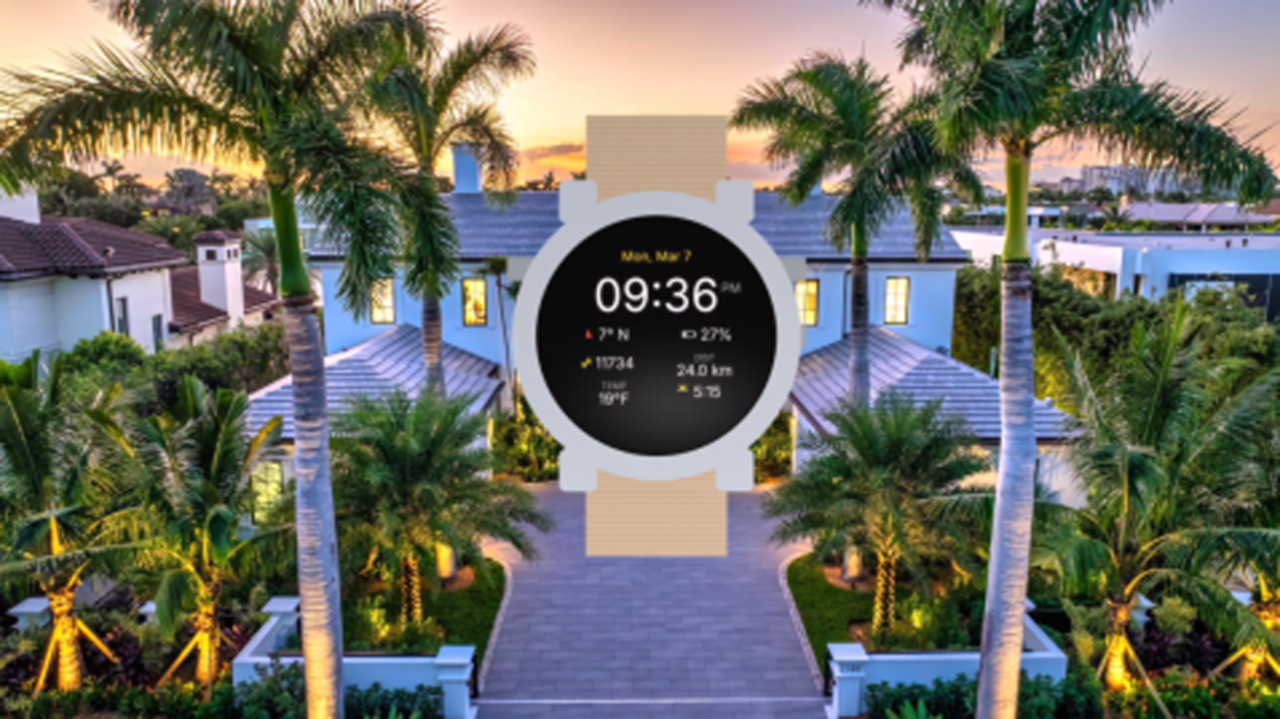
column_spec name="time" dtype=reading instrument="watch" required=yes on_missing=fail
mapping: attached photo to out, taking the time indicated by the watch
9:36
